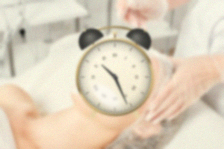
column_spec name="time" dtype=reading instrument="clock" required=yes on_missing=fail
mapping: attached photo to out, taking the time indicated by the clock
10:26
